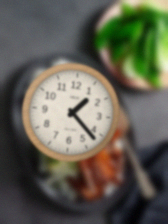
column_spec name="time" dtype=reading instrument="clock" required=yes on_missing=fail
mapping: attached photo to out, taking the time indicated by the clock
1:22
